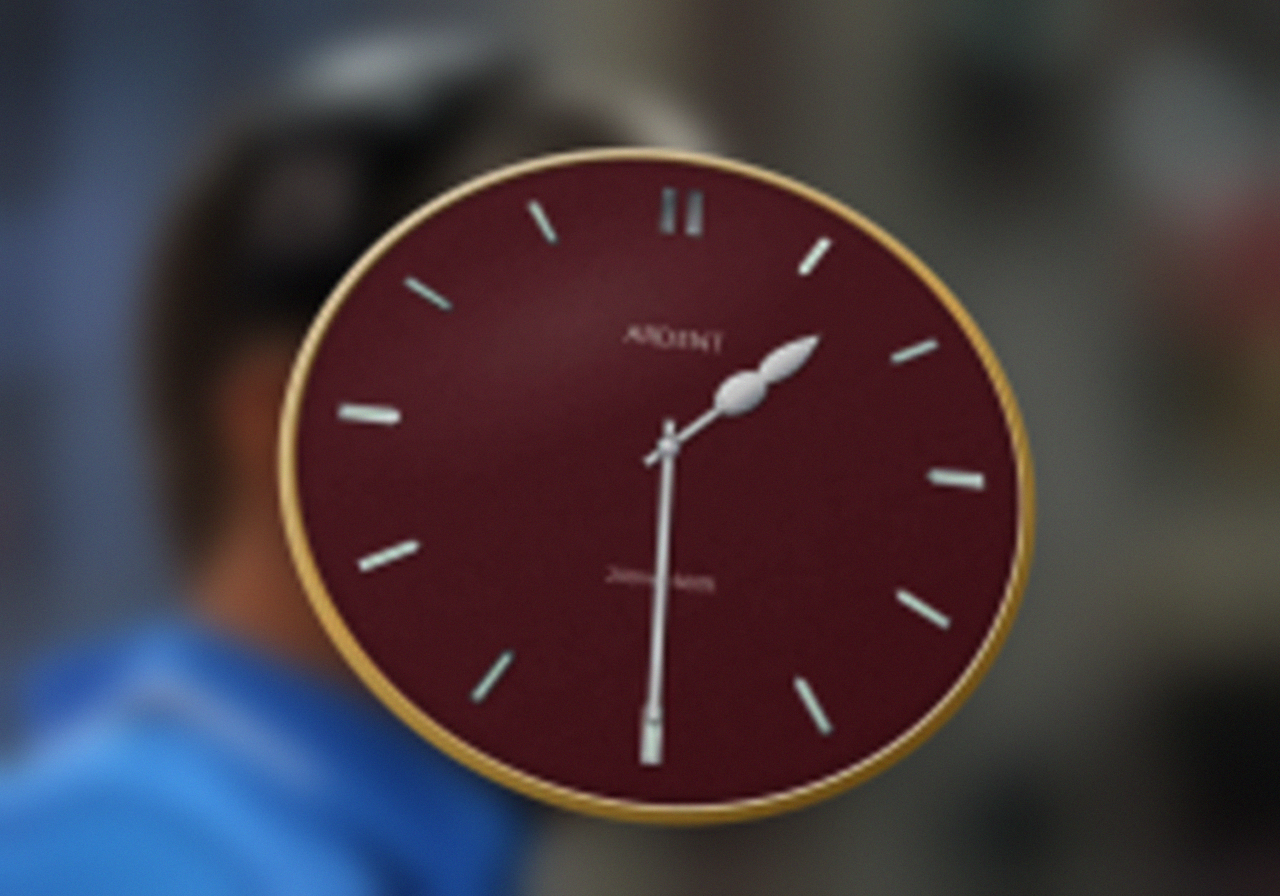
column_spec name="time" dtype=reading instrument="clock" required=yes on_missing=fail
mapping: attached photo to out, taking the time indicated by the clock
1:30
